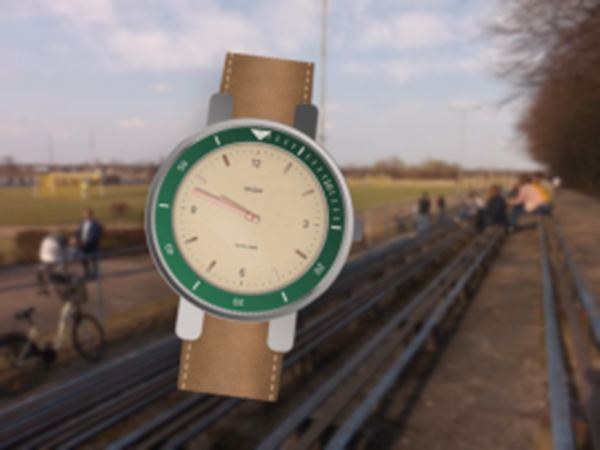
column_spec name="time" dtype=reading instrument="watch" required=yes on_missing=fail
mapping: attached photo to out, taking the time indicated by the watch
9:48
